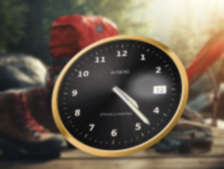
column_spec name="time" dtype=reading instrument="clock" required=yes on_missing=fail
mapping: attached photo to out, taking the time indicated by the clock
4:23
